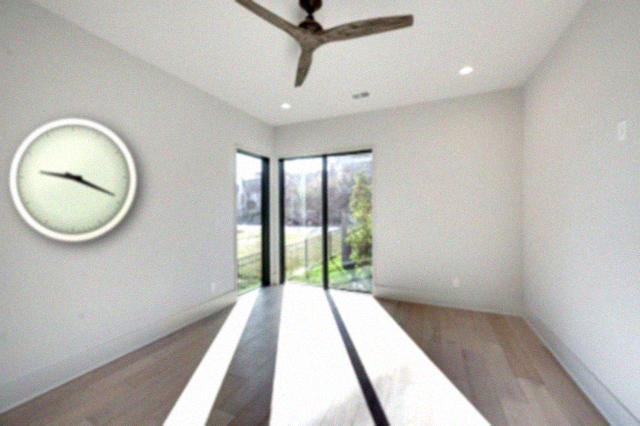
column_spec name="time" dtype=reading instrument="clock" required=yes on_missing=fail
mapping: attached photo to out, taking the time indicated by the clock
9:19
